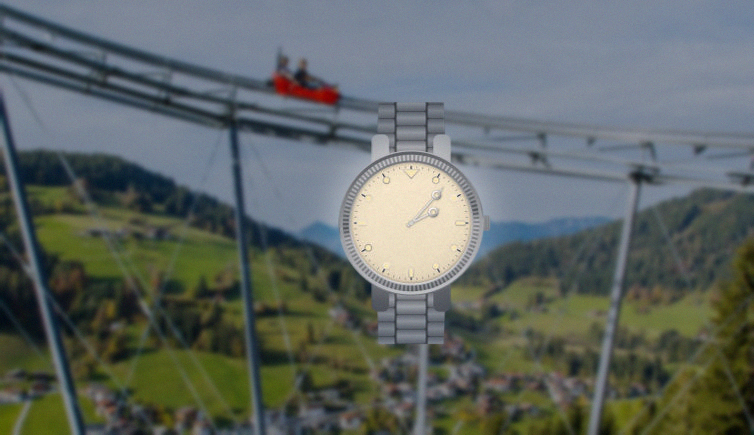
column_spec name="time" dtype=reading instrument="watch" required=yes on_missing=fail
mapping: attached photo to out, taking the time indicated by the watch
2:07
